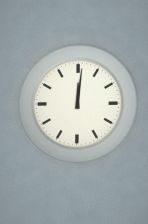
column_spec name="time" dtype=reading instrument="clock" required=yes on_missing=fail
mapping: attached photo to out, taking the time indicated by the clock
12:01
